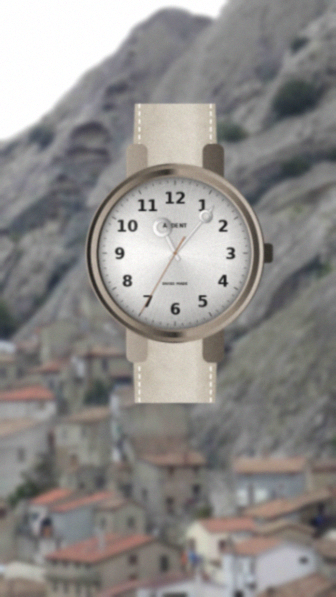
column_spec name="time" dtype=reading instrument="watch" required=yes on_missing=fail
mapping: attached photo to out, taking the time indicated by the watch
11:06:35
